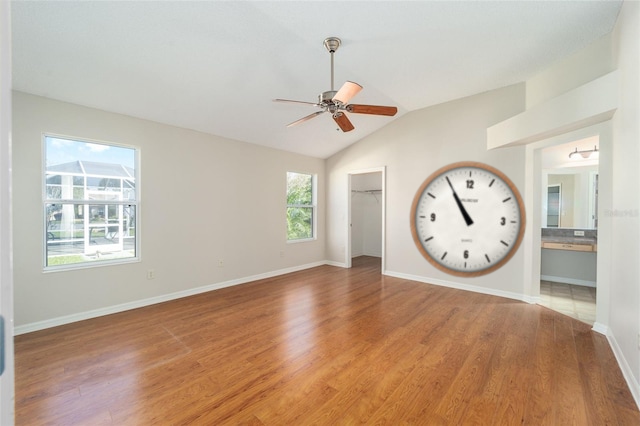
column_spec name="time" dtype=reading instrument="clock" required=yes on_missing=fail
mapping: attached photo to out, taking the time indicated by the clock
10:55
